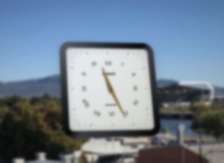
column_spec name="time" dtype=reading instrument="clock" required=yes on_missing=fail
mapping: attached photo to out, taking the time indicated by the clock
11:26
